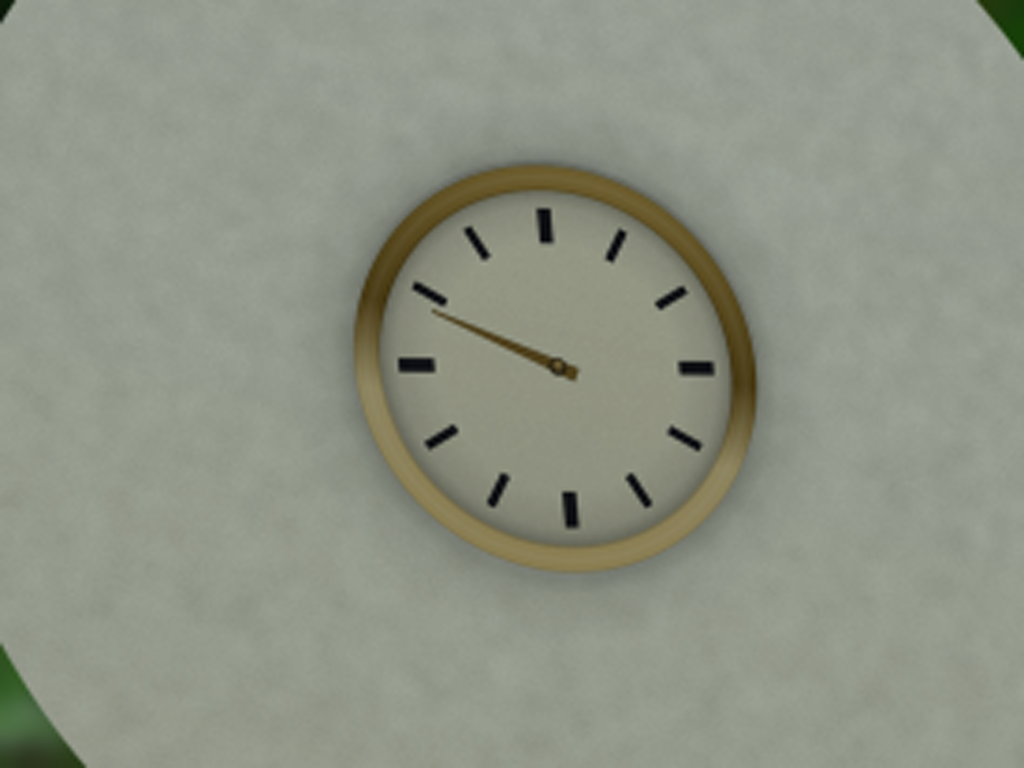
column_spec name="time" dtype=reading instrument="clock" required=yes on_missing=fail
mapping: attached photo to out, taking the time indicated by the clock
9:49
